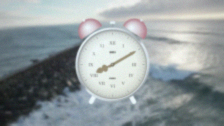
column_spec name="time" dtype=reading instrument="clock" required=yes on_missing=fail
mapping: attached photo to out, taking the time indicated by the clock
8:10
